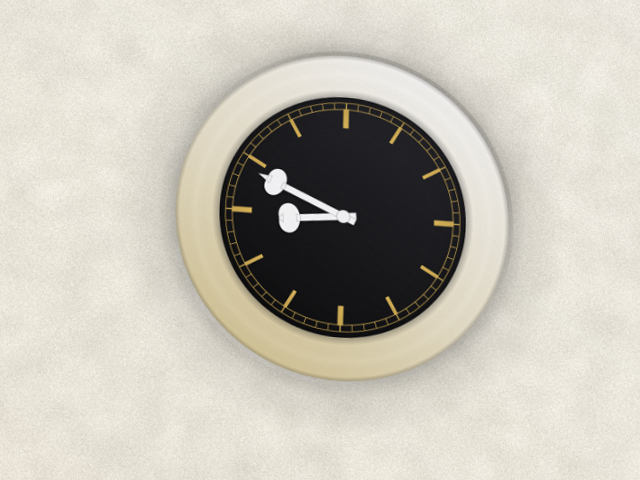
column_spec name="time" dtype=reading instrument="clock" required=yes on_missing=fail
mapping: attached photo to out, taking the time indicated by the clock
8:49
